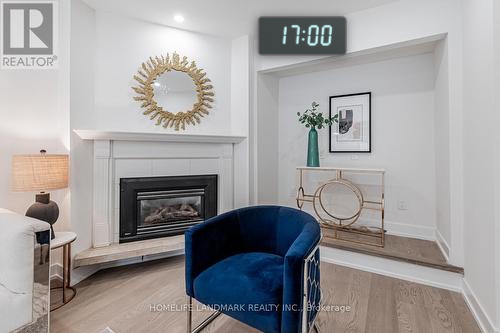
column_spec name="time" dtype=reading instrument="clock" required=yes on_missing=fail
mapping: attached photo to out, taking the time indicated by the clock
17:00
